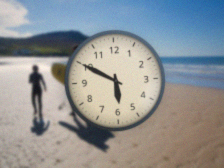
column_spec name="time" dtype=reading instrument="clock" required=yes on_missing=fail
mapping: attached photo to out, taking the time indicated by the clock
5:50
